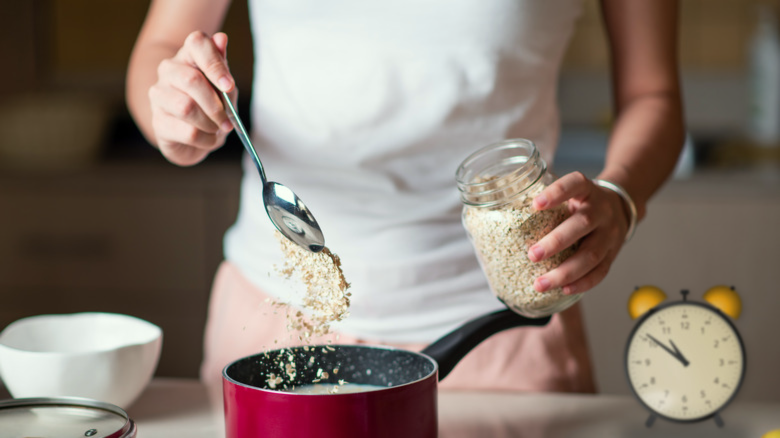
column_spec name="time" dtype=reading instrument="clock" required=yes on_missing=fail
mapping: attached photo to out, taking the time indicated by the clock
10:51
